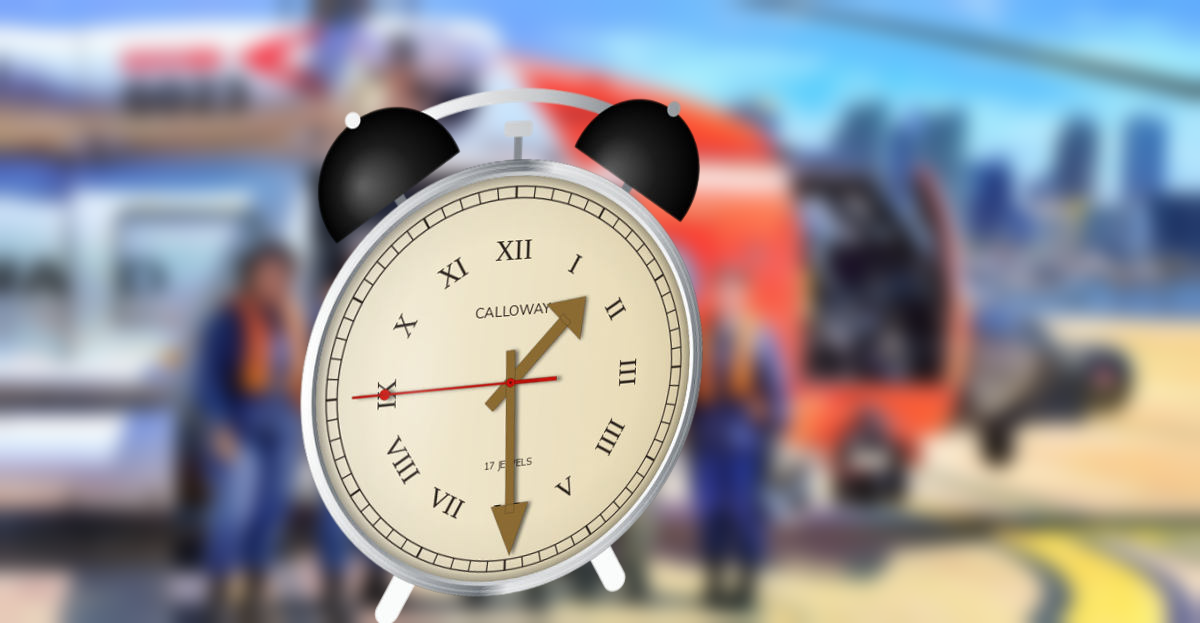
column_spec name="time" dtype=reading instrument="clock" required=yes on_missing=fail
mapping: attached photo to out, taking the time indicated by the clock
1:29:45
